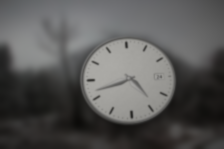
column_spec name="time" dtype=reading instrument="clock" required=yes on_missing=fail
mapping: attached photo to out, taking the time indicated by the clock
4:42
